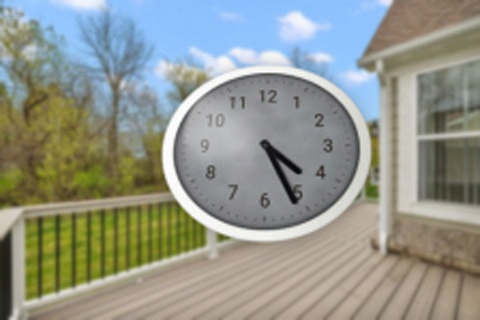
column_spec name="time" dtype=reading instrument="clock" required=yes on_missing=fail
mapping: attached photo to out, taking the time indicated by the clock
4:26
